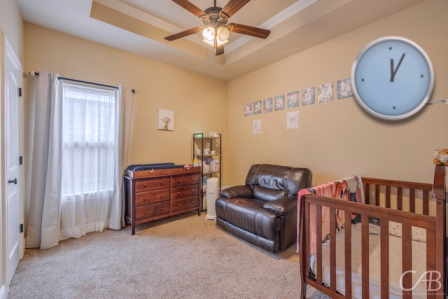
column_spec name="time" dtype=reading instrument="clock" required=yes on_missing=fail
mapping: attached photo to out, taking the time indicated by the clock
12:05
